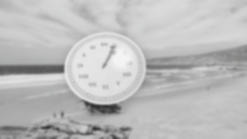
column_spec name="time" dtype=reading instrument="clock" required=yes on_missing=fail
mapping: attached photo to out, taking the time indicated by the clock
1:04
